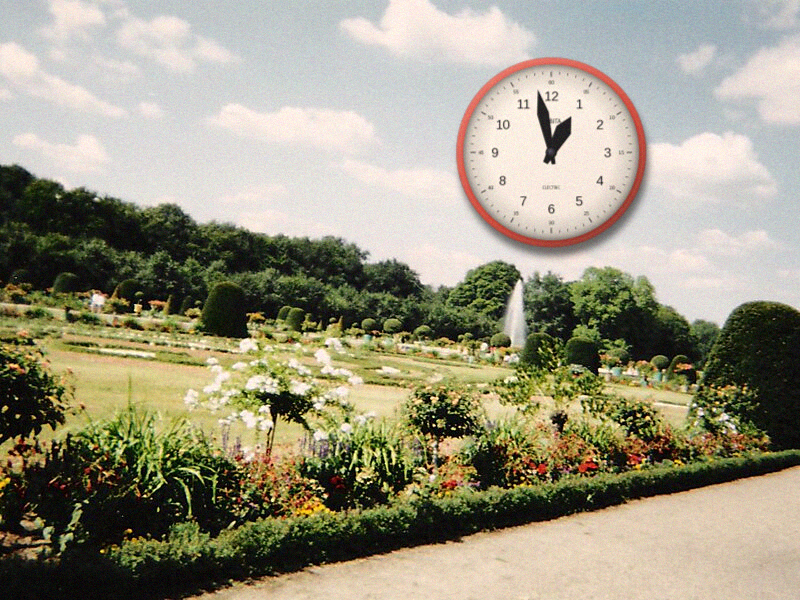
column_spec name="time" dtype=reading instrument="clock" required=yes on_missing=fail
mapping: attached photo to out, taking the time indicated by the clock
12:58
